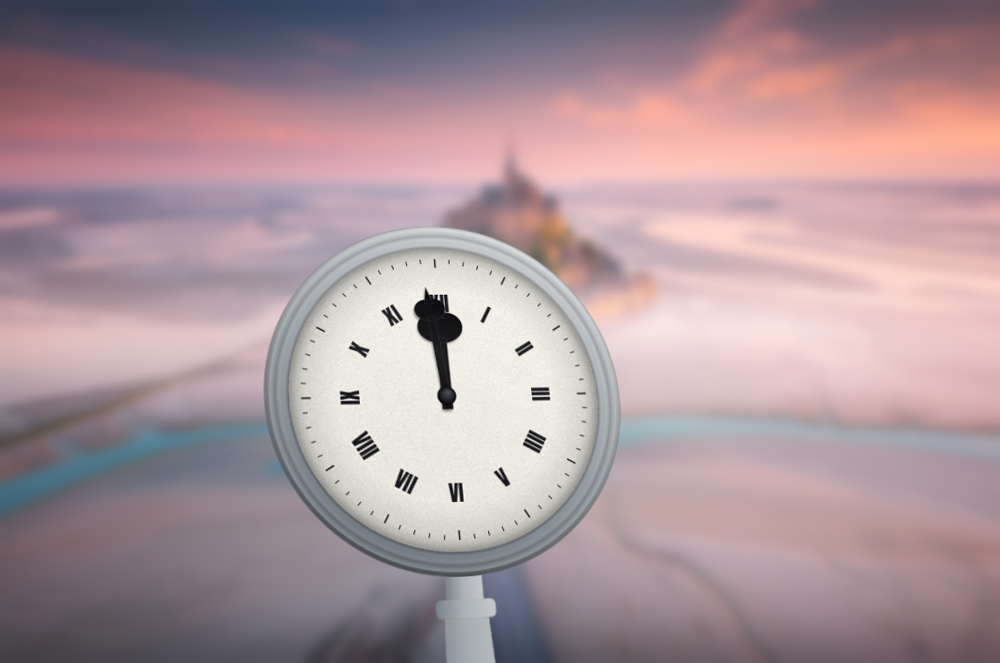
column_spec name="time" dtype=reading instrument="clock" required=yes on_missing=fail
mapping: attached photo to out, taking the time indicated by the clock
11:59
